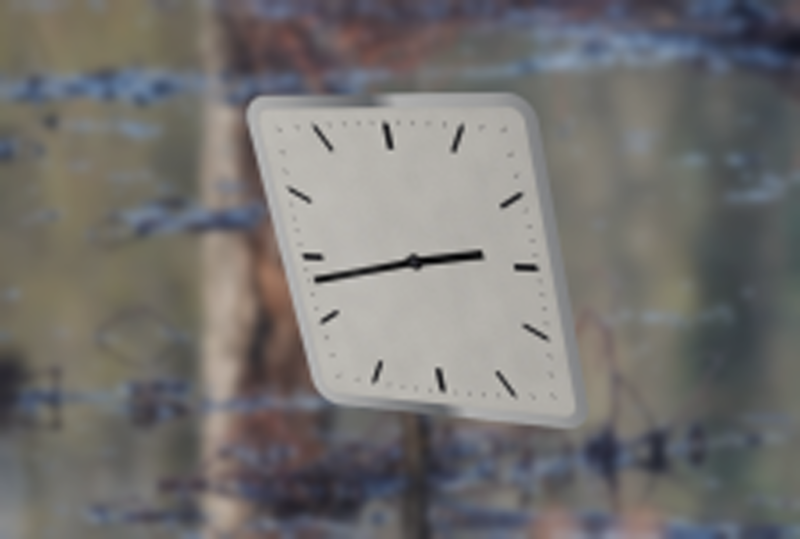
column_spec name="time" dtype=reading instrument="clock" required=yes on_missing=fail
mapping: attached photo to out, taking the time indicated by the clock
2:43
